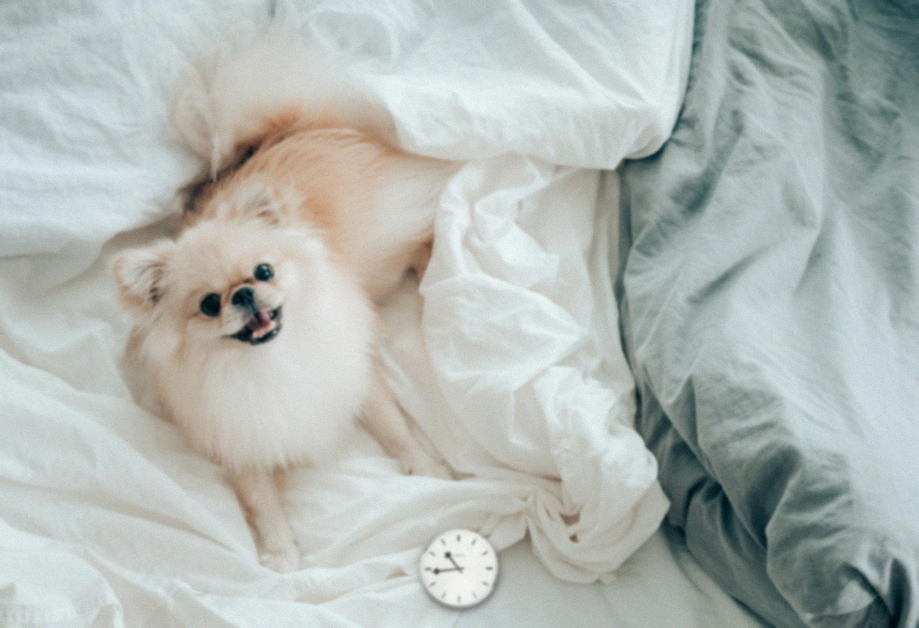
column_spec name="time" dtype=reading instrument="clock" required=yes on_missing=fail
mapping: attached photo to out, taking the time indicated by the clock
10:44
